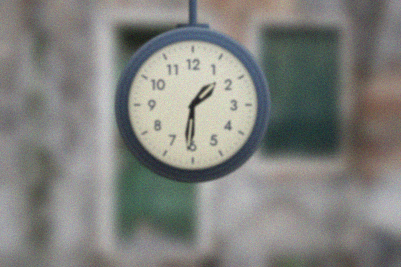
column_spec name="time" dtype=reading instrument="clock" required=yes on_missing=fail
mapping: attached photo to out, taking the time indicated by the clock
1:31
